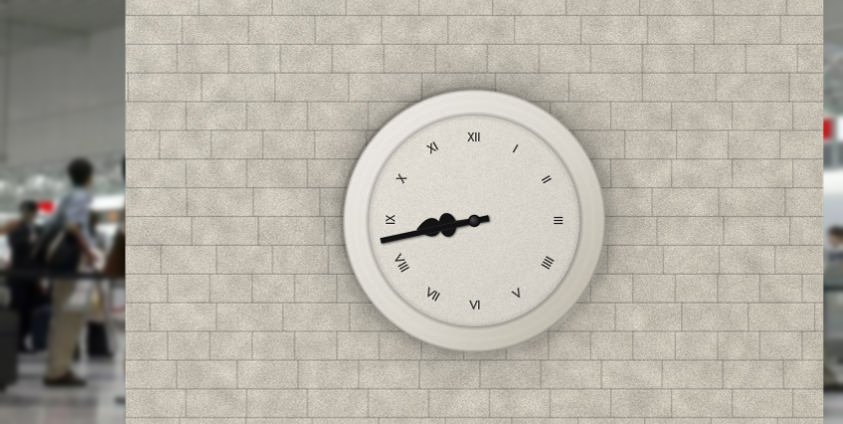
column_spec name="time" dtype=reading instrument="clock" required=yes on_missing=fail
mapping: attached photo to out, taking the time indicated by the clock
8:43
